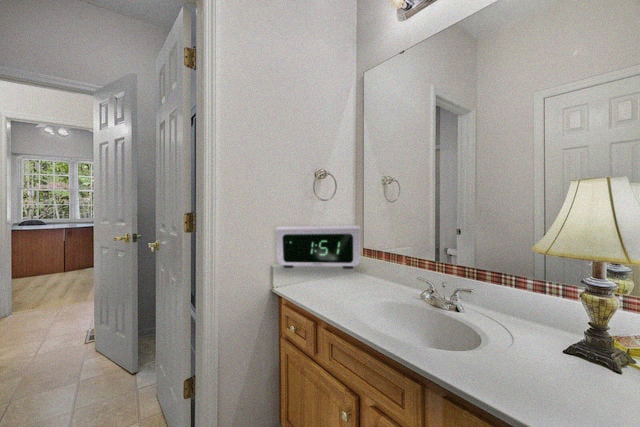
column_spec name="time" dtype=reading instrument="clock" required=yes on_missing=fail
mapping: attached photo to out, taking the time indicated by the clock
1:51
